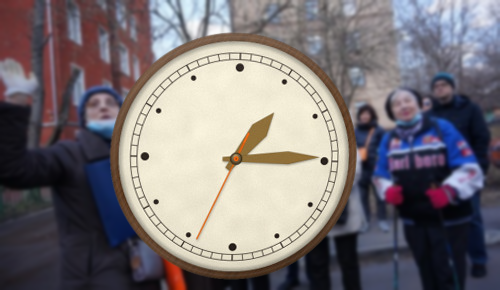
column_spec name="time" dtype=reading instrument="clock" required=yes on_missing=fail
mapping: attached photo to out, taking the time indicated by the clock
1:14:34
